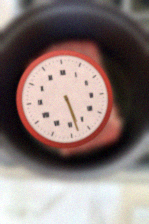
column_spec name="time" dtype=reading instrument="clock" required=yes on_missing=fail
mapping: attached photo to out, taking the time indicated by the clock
5:28
